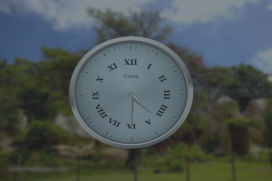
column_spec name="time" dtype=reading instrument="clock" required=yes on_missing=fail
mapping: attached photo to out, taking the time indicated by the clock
4:30
